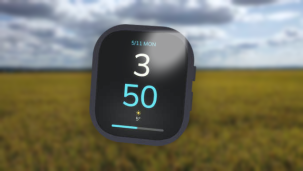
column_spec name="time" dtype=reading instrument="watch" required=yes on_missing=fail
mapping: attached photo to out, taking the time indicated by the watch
3:50
